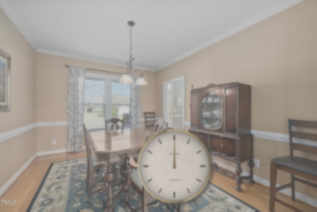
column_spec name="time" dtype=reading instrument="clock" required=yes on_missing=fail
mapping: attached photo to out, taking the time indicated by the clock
12:00
